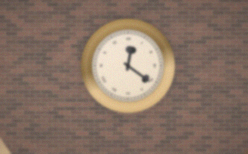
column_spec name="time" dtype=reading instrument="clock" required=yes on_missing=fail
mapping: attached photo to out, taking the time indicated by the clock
12:21
